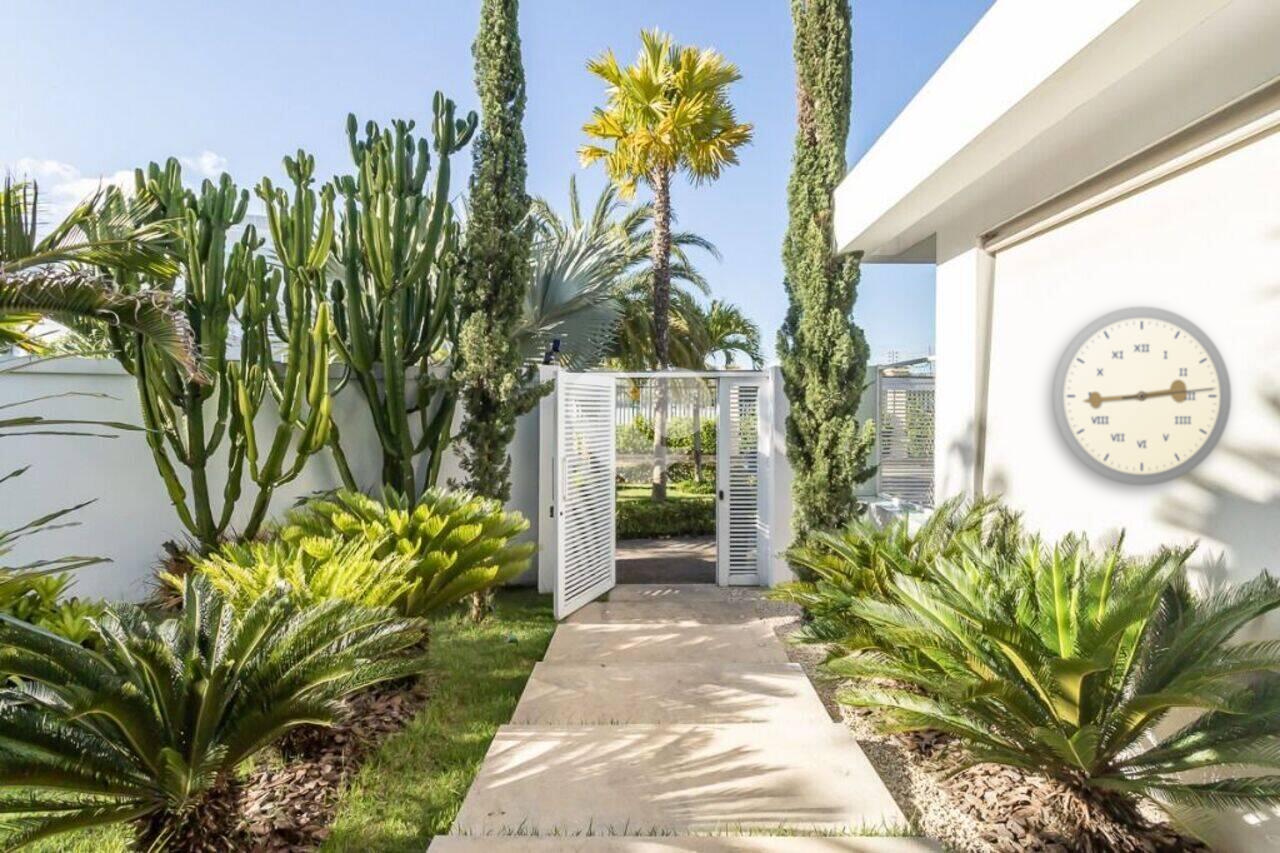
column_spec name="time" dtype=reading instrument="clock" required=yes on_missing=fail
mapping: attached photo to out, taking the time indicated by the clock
2:44:14
